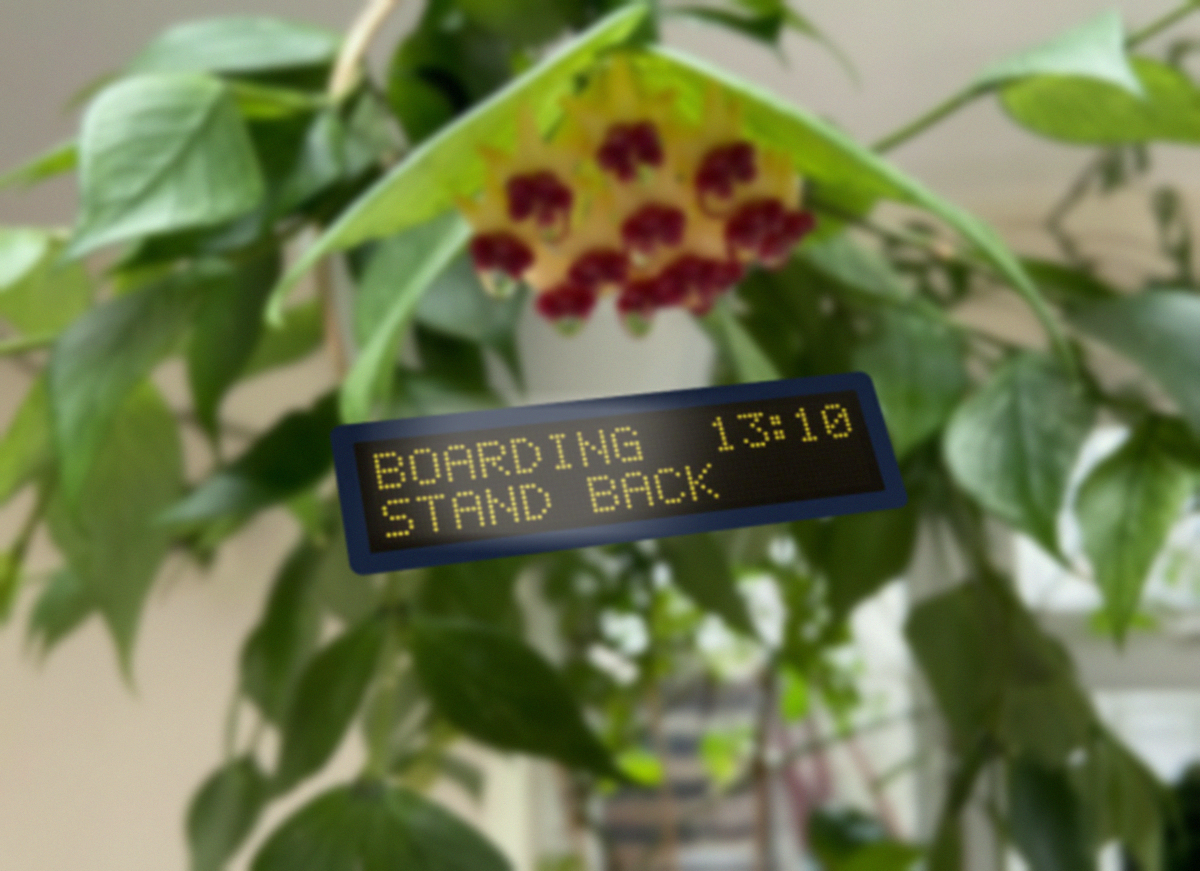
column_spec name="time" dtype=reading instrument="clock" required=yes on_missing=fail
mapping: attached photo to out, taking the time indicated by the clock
13:10
